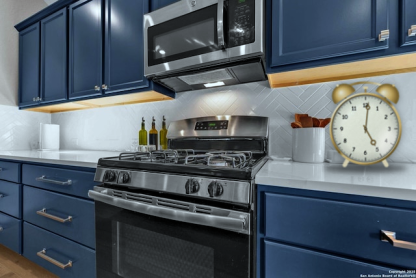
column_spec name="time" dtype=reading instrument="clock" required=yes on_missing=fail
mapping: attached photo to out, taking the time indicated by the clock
5:01
